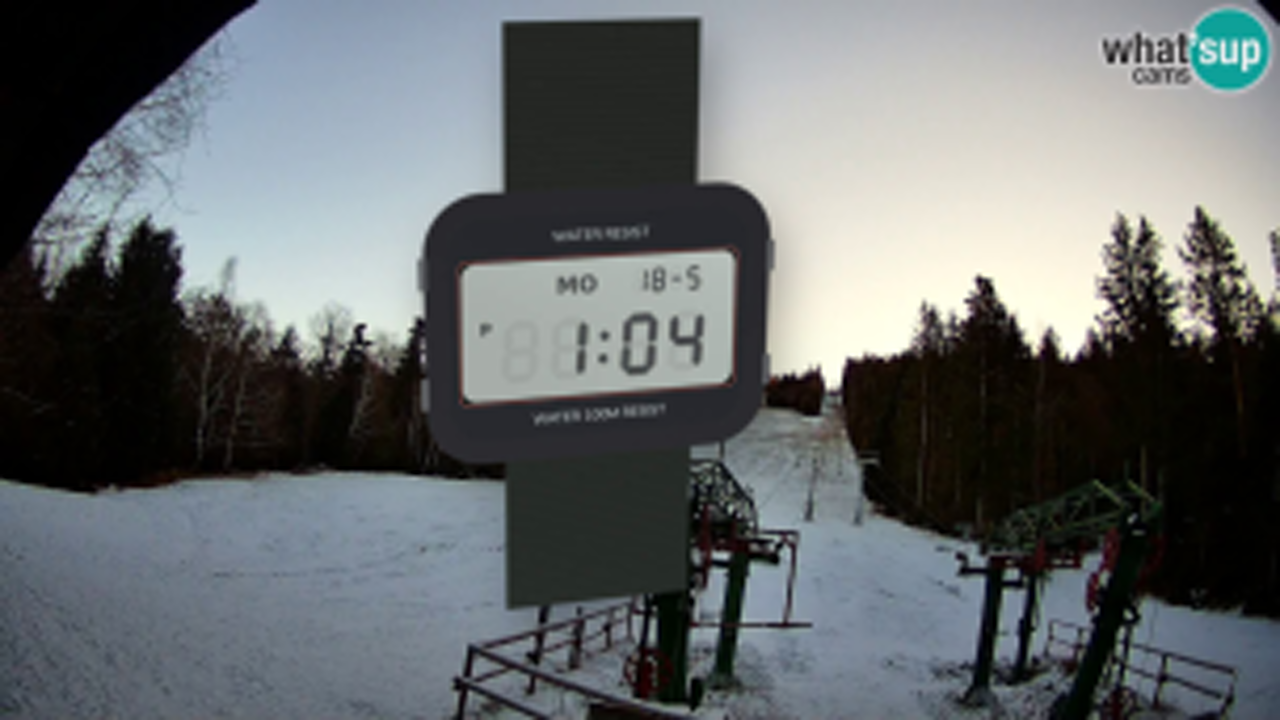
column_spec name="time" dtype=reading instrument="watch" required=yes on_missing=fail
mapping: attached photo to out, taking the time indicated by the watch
1:04
